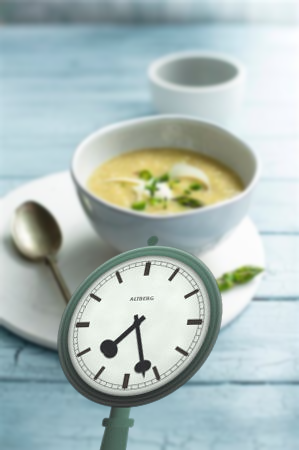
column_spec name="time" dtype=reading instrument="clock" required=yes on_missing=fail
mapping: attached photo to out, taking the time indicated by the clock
7:27
